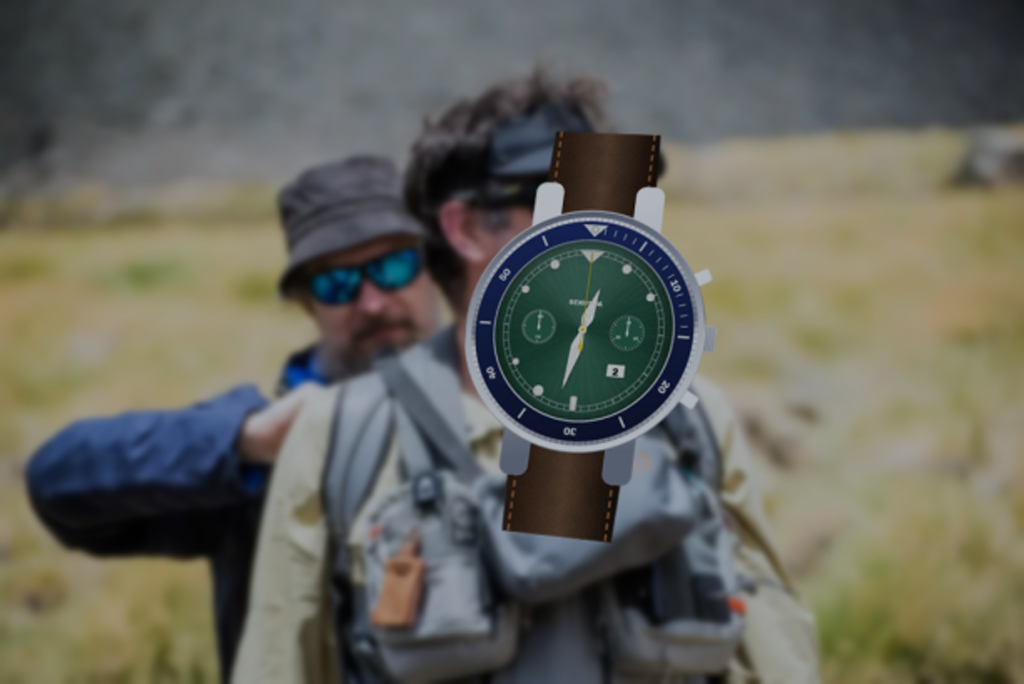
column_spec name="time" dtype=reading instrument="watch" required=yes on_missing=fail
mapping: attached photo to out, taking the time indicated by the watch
12:32
